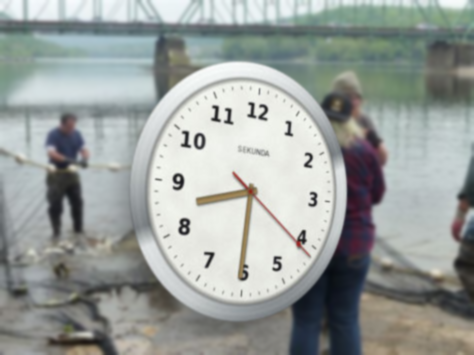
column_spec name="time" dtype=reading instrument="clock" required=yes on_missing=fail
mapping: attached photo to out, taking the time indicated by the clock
8:30:21
